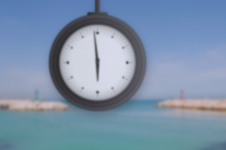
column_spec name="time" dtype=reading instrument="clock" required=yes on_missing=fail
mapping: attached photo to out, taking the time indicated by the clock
5:59
